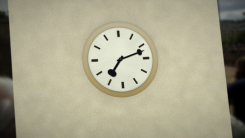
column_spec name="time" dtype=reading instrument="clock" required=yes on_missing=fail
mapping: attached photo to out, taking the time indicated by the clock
7:12
